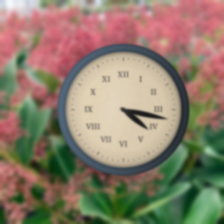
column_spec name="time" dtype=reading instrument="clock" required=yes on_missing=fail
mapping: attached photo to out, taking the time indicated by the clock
4:17
